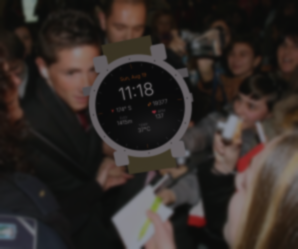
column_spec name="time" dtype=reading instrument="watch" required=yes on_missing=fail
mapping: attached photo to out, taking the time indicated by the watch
11:18
